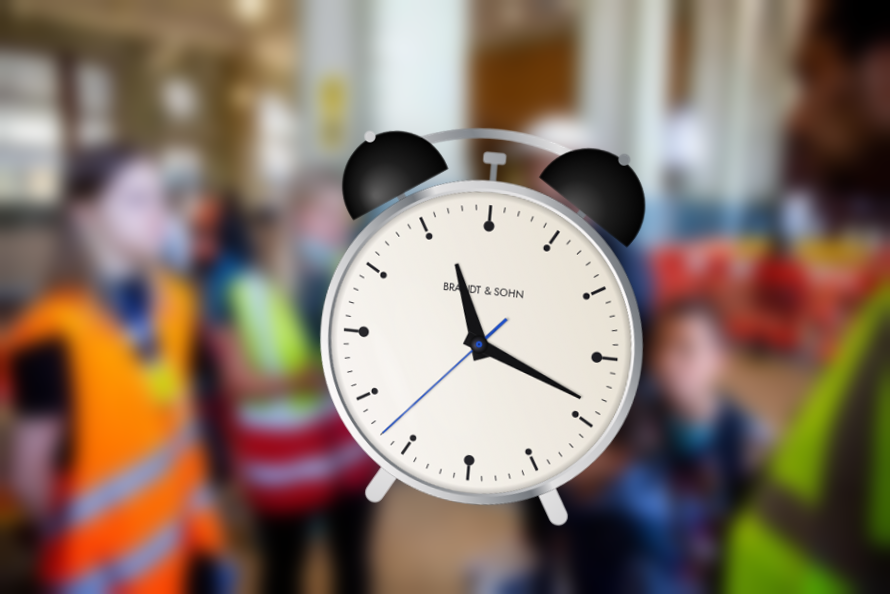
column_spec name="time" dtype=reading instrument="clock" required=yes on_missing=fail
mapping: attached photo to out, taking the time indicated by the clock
11:18:37
